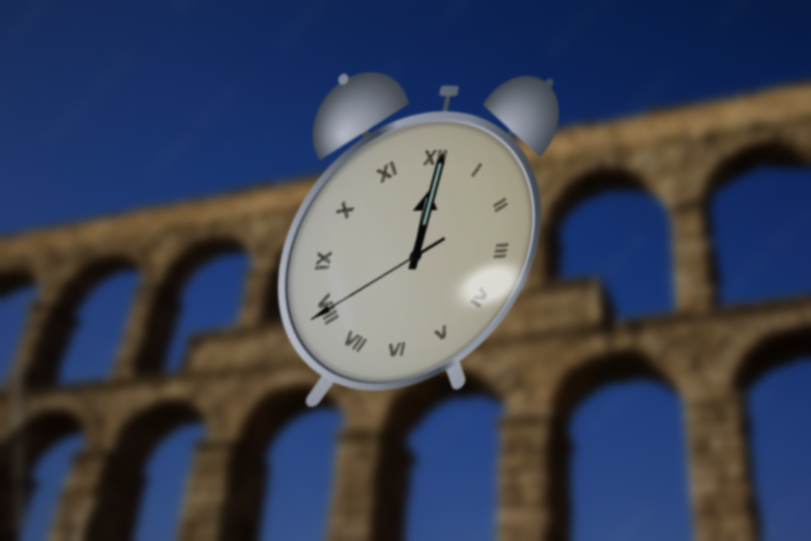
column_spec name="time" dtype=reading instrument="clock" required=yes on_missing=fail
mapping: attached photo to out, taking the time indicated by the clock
12:00:40
